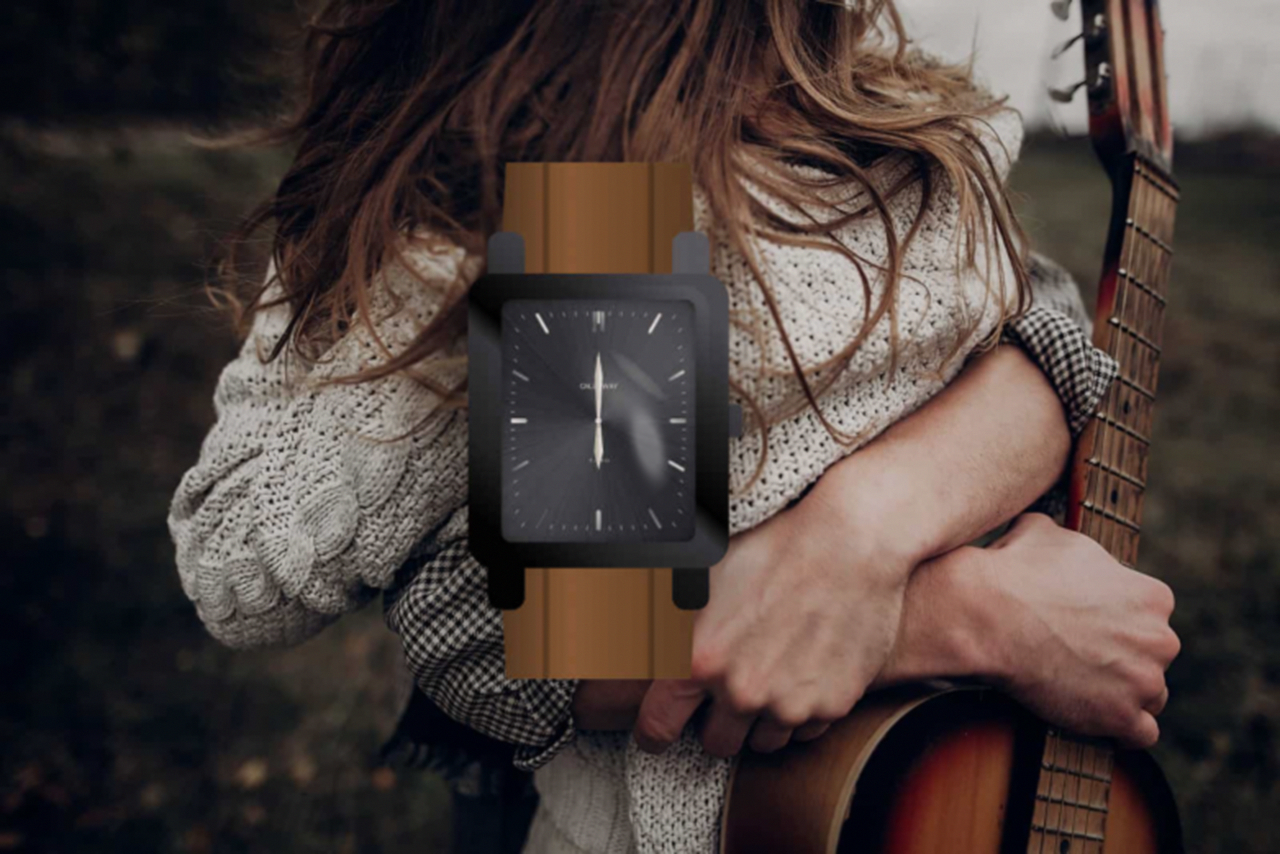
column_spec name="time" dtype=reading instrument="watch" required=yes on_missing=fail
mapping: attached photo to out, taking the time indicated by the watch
6:00
